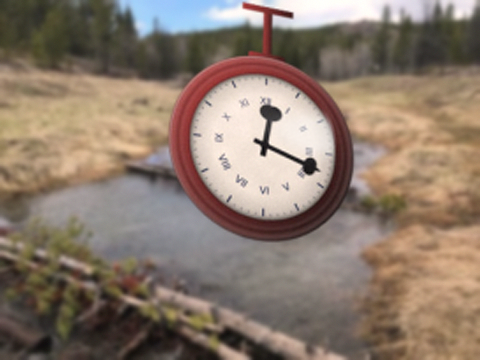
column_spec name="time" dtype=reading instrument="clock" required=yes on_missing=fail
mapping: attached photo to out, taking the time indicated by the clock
12:18
